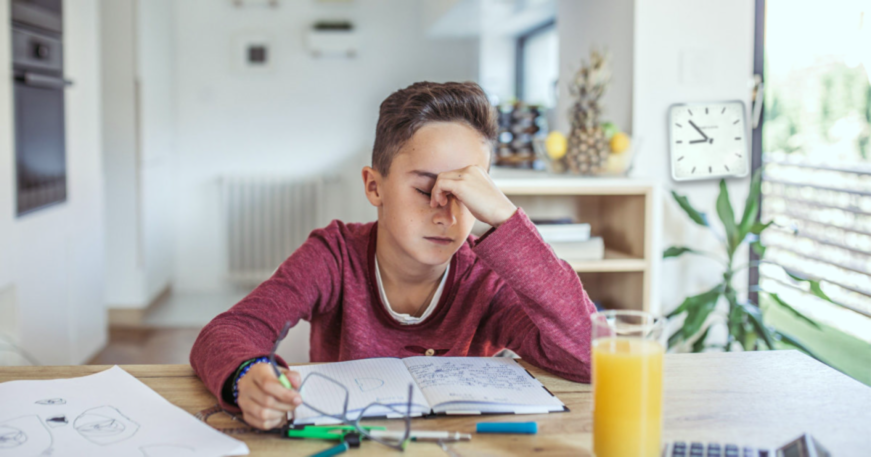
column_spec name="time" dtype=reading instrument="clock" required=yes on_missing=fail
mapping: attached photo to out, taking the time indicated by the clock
8:53
